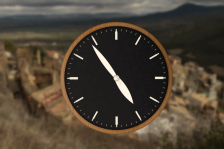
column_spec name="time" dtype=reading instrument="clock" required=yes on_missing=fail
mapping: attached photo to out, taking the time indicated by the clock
4:54
